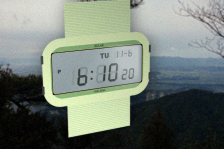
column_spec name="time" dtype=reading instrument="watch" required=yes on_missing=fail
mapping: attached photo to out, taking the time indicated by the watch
6:10:20
